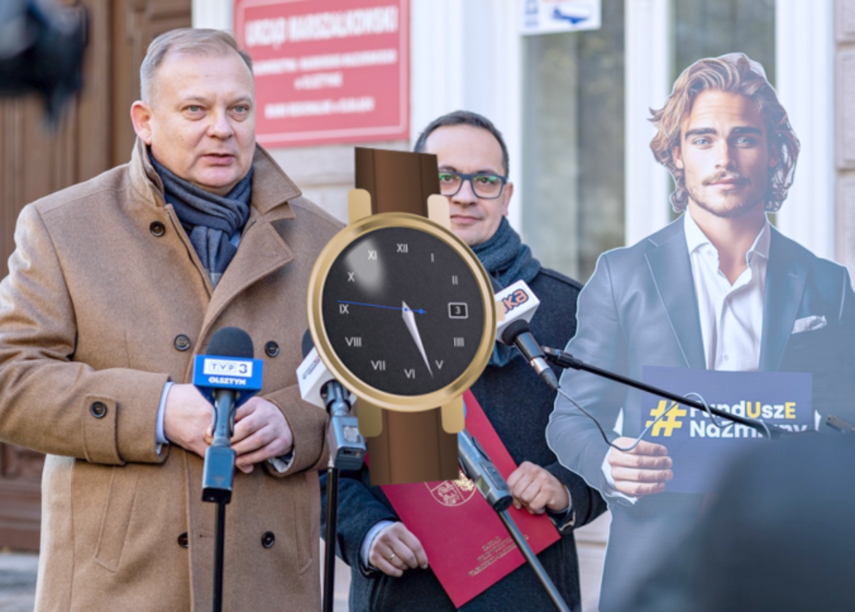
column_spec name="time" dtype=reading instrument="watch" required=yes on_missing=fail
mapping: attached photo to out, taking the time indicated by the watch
5:26:46
